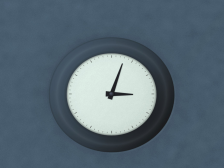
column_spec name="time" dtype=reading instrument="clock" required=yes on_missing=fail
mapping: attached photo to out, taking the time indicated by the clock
3:03
